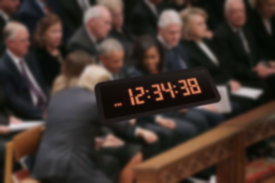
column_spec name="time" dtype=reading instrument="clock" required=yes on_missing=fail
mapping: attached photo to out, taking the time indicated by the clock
12:34:38
